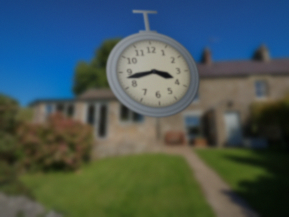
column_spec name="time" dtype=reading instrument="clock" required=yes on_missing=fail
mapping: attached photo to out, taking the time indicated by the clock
3:43
